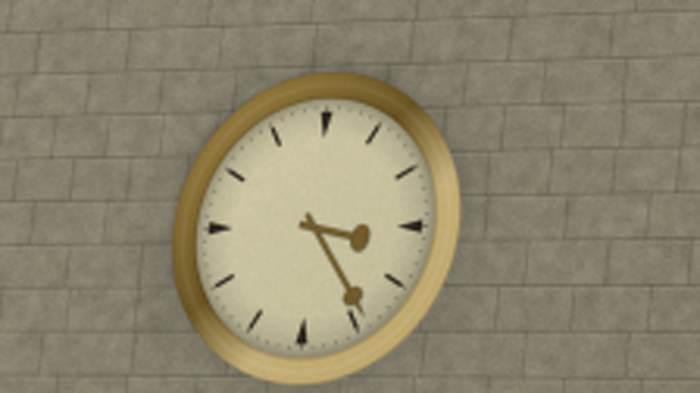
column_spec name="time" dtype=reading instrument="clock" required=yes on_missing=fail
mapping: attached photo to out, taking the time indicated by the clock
3:24
